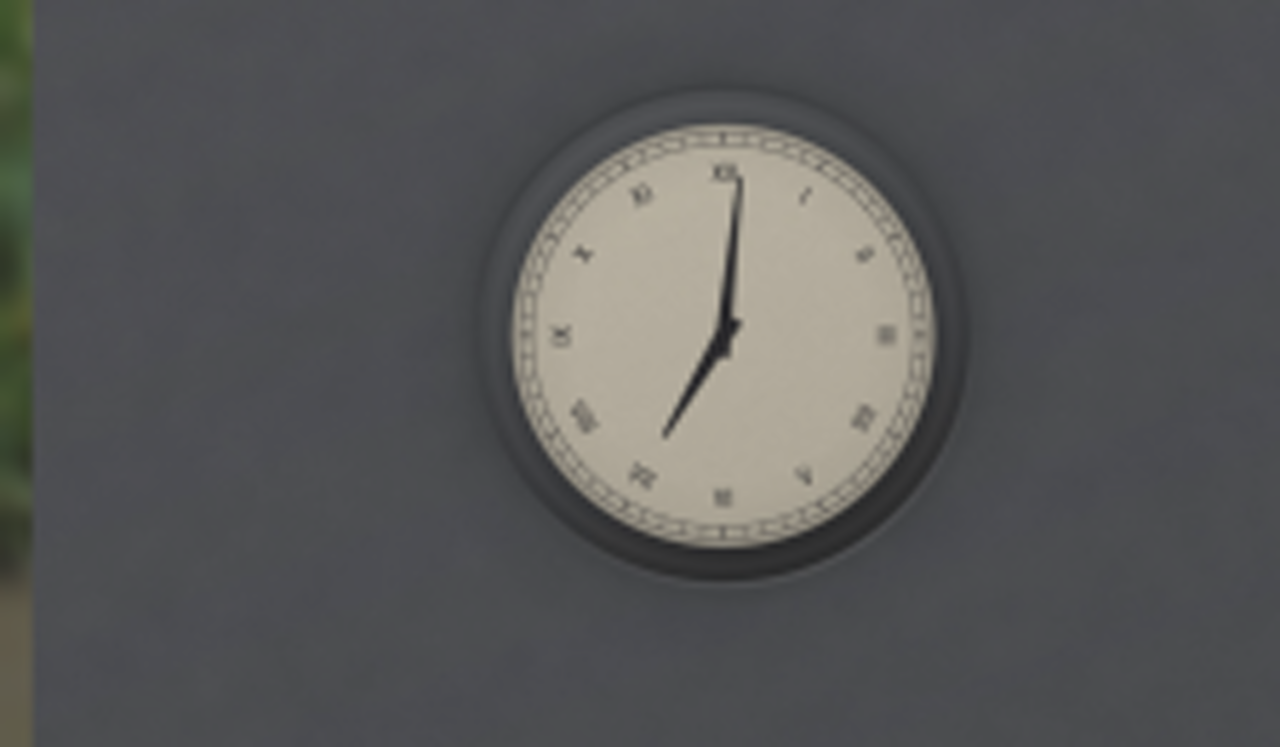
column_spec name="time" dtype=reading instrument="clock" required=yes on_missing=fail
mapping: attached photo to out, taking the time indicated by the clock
7:01
